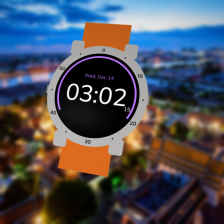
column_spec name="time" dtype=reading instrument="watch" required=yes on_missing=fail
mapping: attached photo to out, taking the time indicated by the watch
3:02
